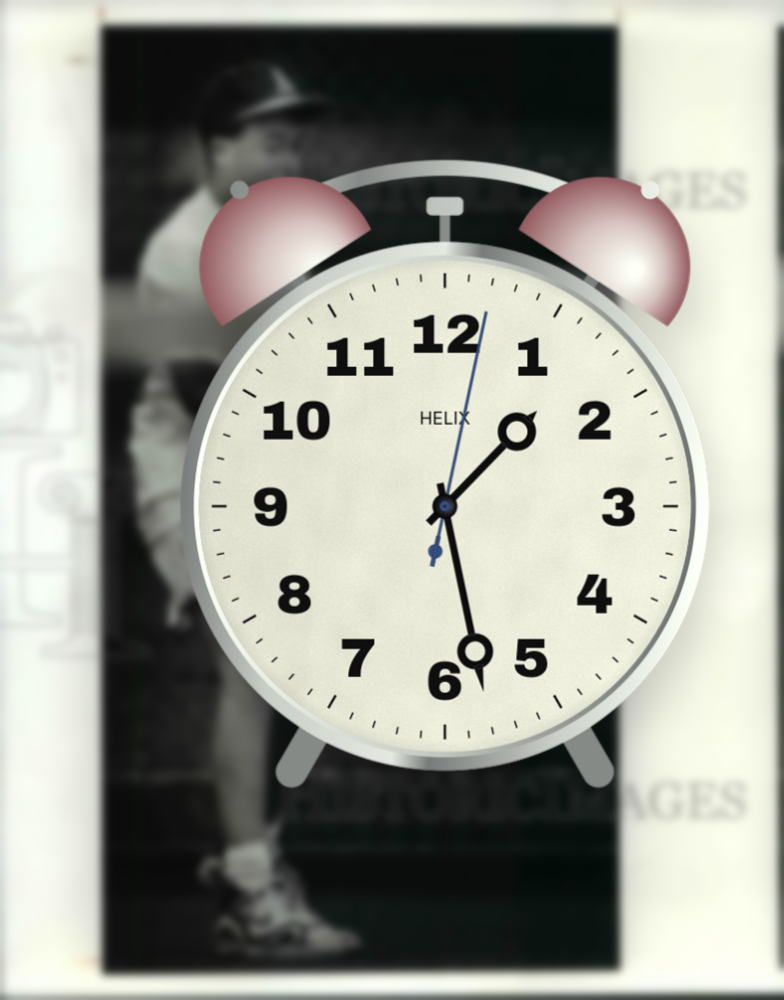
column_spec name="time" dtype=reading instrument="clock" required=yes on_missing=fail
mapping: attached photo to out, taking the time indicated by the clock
1:28:02
